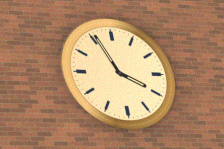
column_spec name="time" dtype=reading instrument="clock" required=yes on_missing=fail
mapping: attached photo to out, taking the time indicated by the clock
3:56
